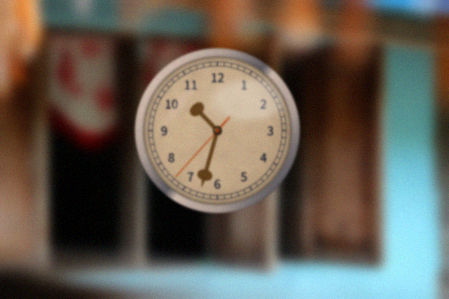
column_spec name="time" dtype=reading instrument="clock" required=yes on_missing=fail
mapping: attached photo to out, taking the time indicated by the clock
10:32:37
